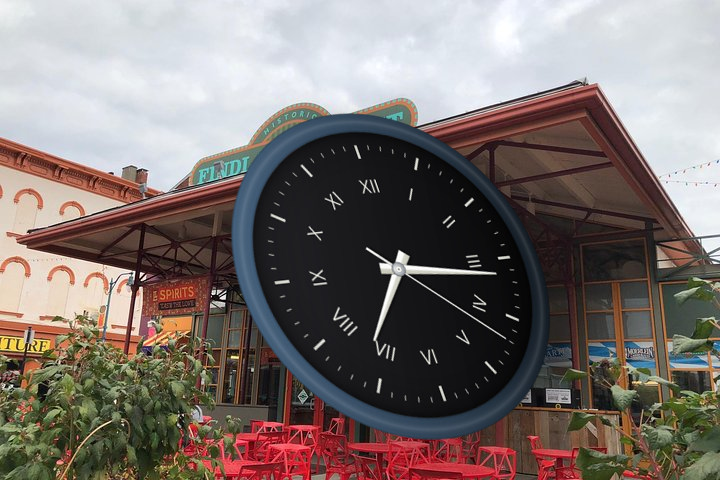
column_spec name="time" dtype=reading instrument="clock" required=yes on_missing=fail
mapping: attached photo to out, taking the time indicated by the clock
7:16:22
